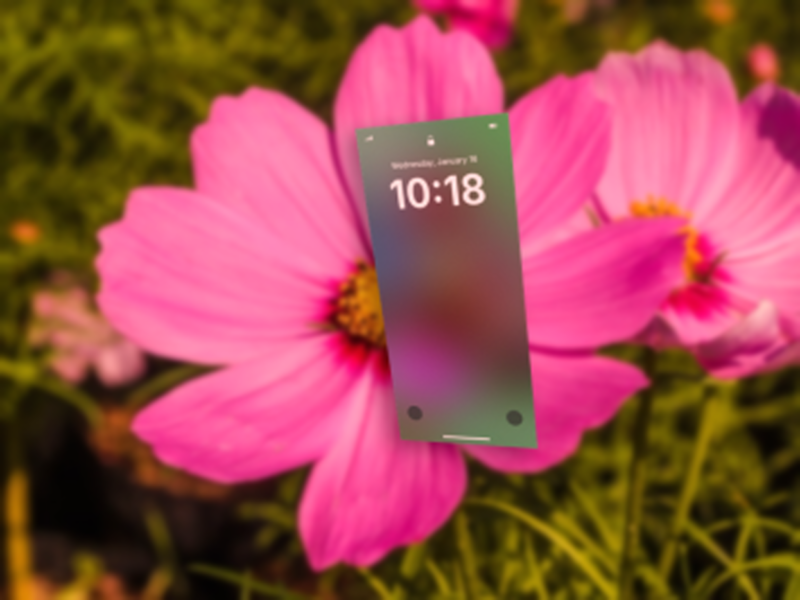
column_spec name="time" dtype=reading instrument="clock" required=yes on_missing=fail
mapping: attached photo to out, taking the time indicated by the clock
10:18
